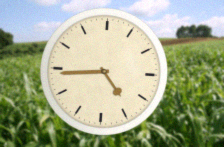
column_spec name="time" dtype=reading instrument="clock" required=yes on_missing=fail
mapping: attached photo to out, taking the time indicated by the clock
4:44
